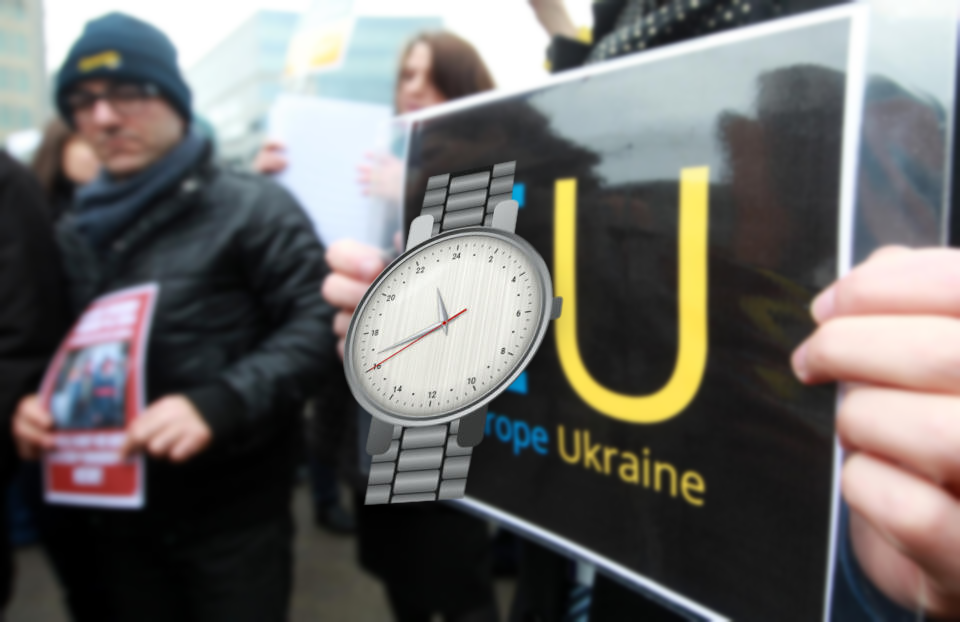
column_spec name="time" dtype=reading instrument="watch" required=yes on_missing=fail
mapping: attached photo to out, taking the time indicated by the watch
22:41:40
